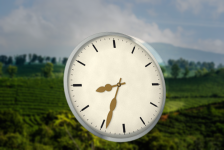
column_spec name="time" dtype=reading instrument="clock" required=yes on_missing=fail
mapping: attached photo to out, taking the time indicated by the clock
8:34
